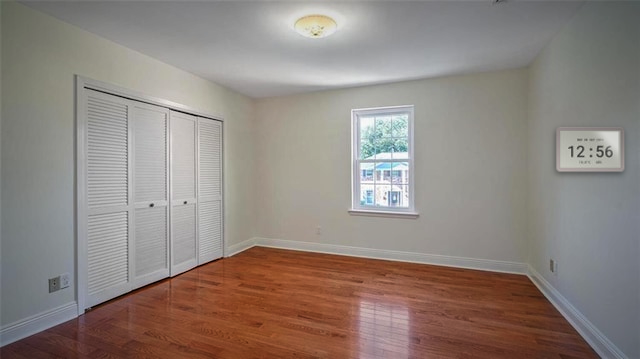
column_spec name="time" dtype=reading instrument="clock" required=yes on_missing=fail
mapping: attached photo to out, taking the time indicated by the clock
12:56
